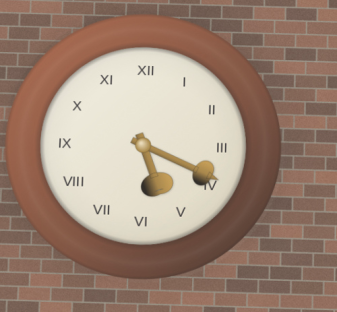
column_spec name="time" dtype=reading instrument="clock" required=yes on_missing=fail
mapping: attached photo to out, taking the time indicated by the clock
5:19
